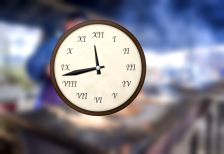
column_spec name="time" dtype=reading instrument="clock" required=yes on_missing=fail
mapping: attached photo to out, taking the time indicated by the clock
11:43
